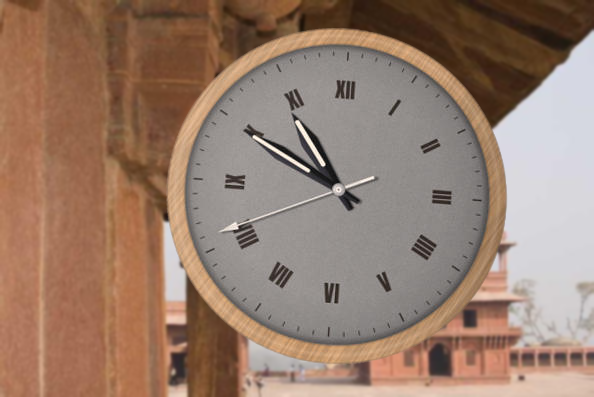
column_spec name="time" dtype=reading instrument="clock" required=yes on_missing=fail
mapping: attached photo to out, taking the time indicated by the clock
10:49:41
